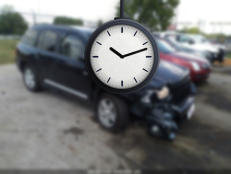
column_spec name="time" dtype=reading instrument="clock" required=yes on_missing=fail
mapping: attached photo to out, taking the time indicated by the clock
10:12
